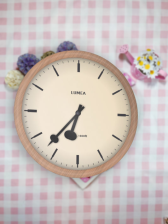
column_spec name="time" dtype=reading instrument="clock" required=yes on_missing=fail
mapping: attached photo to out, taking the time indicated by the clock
6:37
